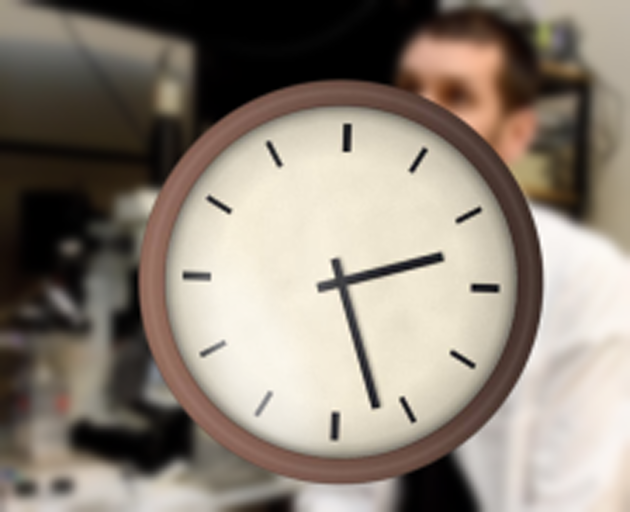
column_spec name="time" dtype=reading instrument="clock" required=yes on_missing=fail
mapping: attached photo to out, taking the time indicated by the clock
2:27
